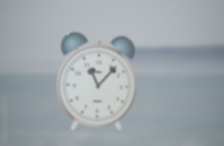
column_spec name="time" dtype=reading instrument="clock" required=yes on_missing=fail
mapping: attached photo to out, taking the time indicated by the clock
11:07
